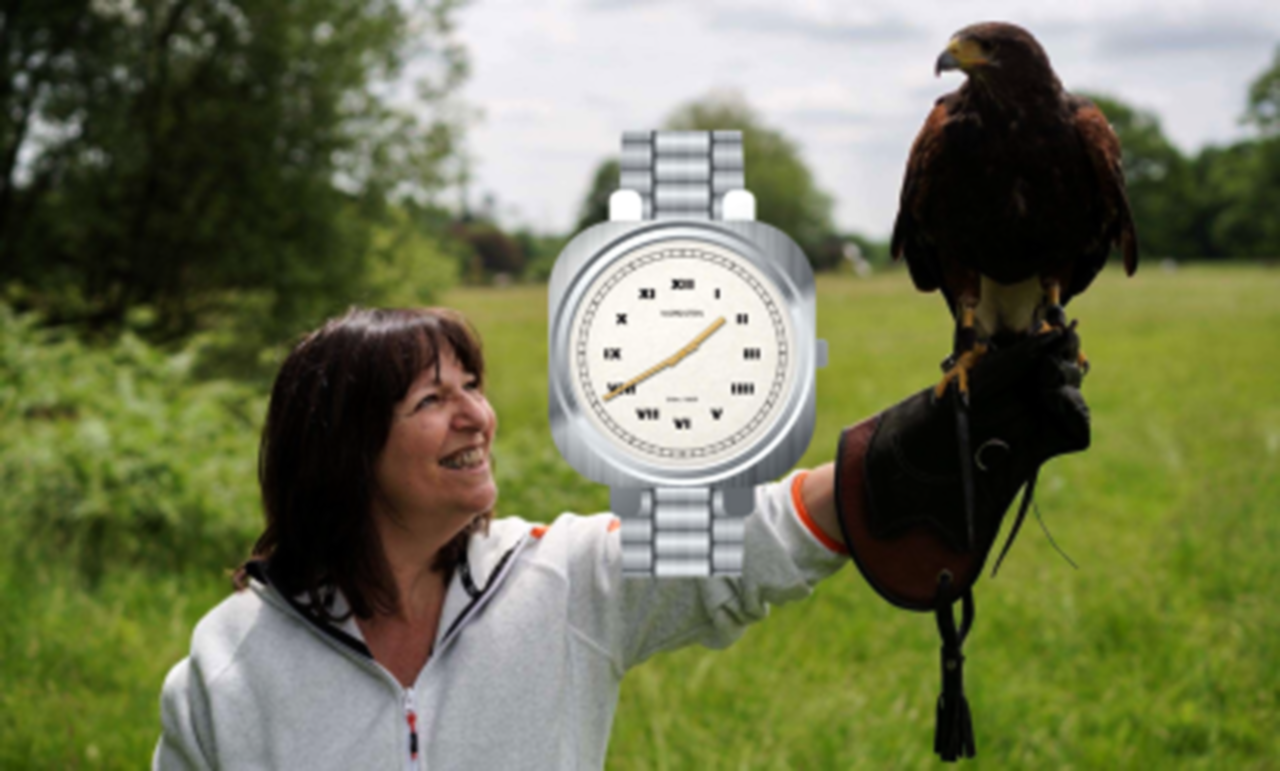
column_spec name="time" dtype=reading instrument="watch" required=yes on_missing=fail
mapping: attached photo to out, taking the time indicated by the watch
1:40
